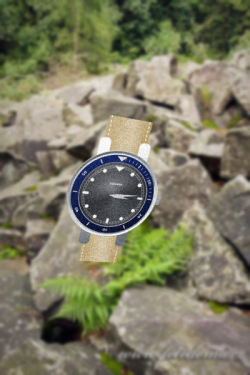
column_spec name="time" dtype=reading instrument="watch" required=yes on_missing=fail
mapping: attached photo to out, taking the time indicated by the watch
3:14
